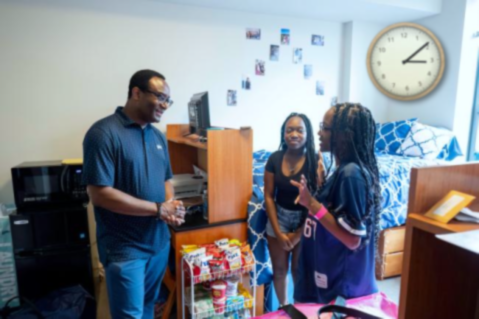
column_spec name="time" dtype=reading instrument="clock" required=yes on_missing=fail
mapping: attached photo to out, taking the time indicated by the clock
3:09
